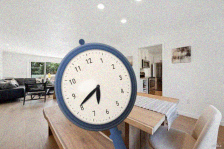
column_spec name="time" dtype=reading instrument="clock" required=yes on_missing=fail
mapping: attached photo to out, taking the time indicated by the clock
6:41
